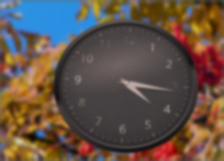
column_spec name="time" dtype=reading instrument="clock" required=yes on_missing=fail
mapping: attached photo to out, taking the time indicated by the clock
4:16
